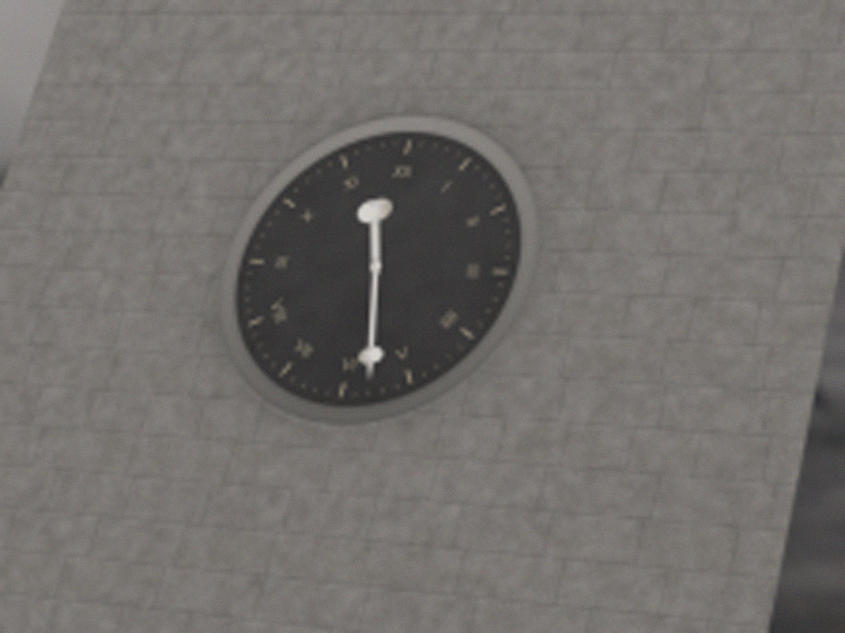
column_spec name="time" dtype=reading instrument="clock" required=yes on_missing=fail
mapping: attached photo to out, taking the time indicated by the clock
11:28
